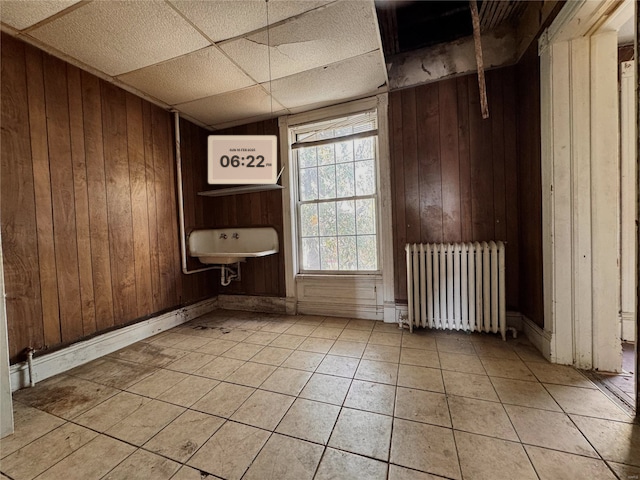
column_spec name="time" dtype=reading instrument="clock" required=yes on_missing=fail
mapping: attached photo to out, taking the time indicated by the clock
6:22
